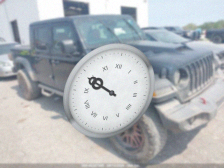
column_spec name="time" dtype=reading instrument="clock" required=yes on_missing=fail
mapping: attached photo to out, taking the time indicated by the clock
9:49
